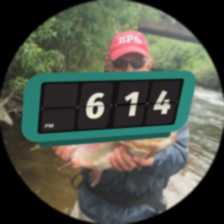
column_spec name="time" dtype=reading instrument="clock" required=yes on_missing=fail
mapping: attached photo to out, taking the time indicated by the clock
6:14
